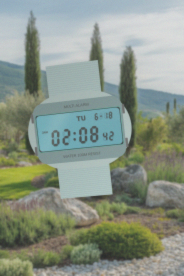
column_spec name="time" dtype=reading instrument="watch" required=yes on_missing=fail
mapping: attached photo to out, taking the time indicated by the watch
2:08:42
